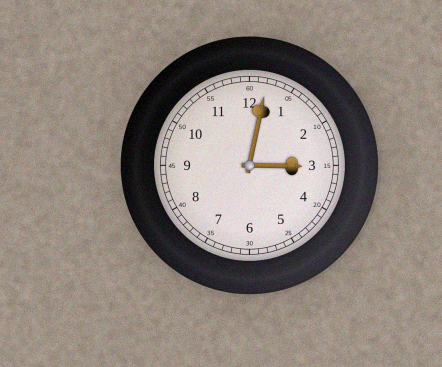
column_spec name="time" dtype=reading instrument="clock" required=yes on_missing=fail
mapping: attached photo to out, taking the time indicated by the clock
3:02
